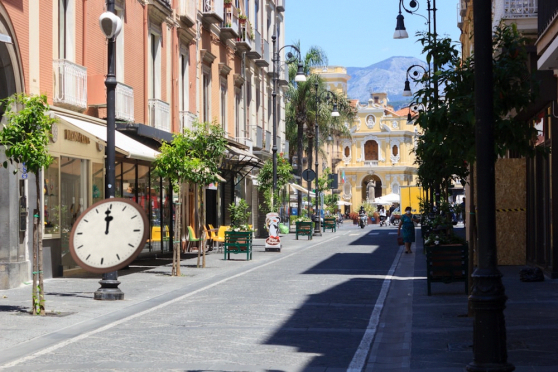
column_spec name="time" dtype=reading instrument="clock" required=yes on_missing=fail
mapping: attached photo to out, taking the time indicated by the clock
11:59
